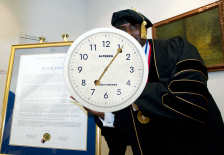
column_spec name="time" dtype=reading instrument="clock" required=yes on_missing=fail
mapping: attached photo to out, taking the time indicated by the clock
7:06
